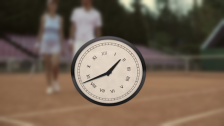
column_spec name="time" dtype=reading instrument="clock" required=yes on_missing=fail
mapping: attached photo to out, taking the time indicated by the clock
1:43
